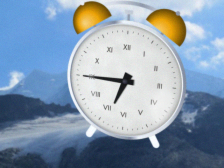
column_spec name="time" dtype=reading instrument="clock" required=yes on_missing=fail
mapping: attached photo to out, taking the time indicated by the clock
6:45
